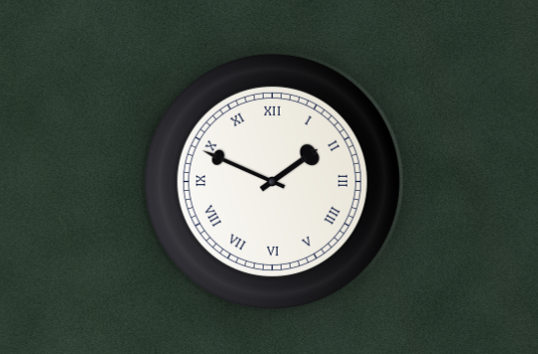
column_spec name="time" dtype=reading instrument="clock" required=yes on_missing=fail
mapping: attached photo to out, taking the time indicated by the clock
1:49
